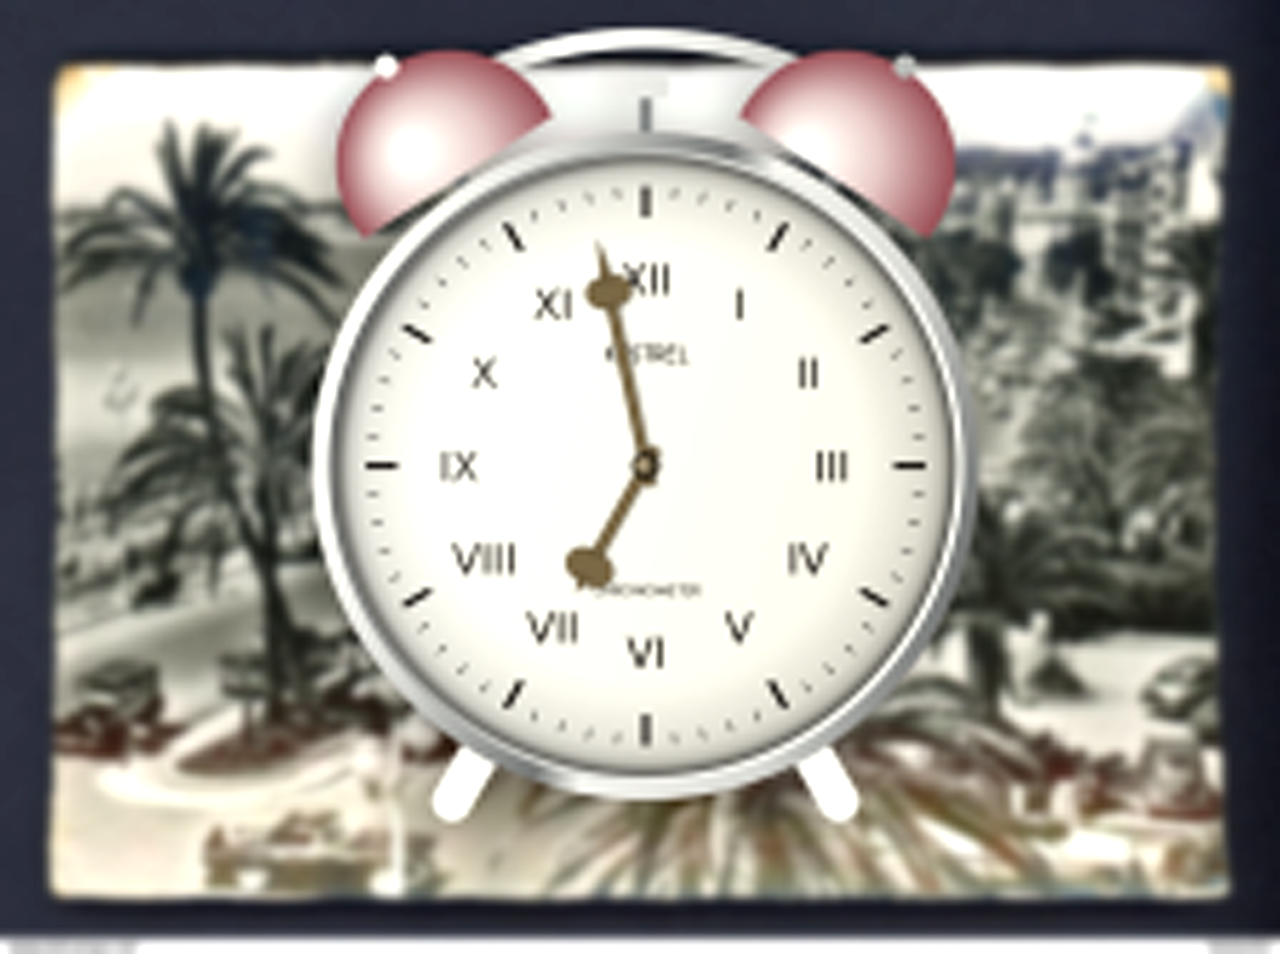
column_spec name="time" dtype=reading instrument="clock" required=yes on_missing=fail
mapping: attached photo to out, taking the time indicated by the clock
6:58
